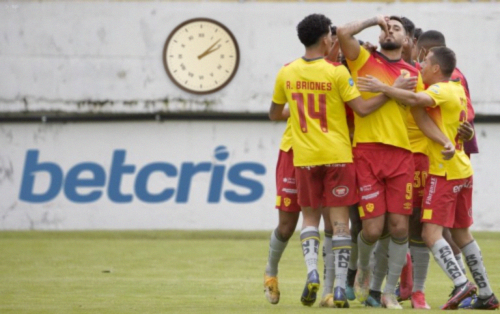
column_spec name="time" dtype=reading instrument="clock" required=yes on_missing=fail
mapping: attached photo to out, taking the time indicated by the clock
2:08
